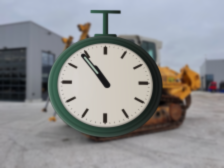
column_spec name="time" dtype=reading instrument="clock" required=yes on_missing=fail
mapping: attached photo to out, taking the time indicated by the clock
10:54
